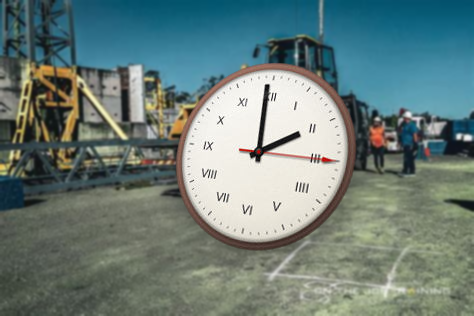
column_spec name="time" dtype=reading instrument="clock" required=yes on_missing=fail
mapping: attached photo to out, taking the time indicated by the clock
1:59:15
